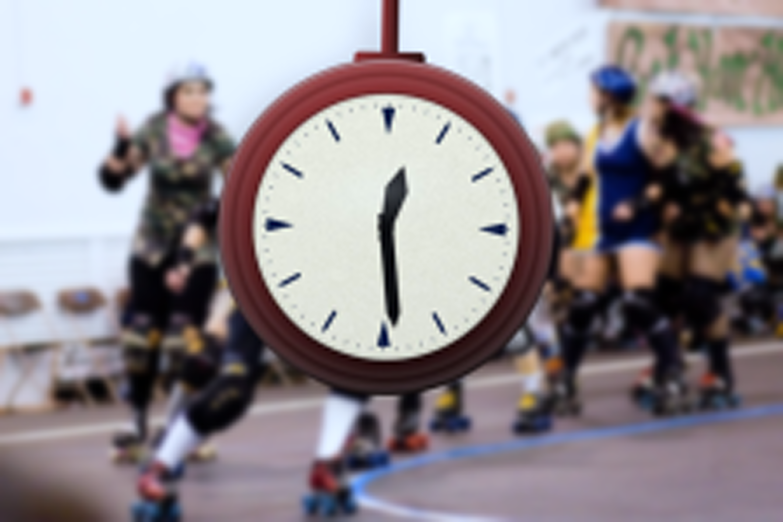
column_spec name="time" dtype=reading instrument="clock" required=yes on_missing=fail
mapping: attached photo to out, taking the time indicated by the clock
12:29
